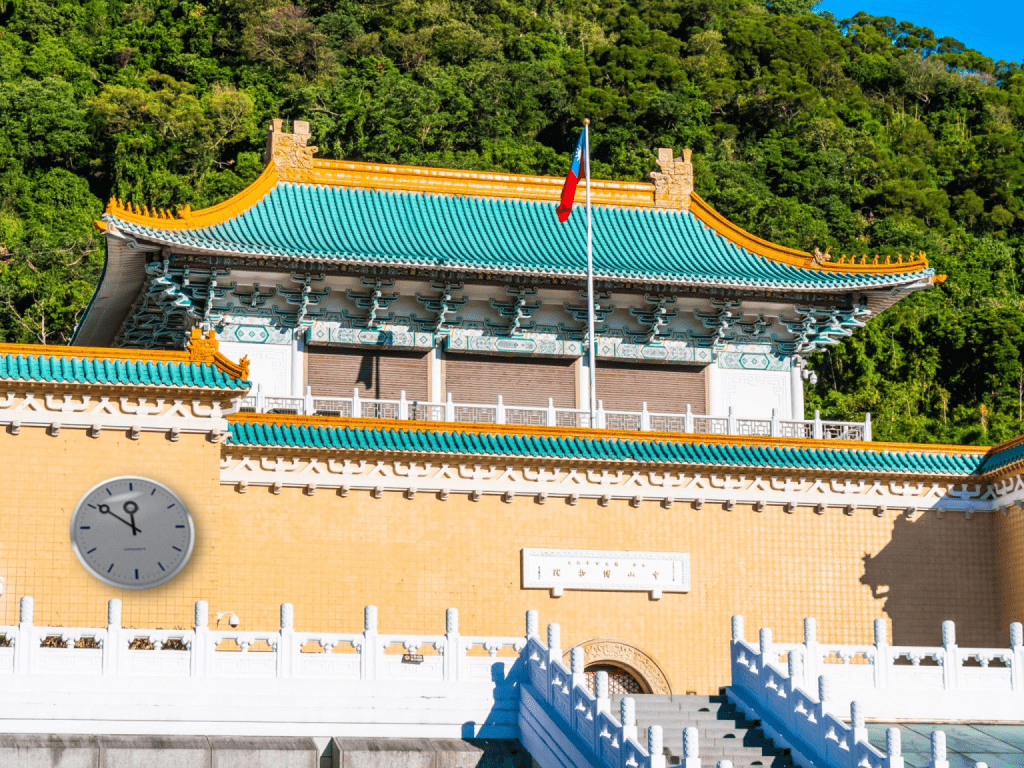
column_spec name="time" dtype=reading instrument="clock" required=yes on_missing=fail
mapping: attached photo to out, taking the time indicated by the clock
11:51
